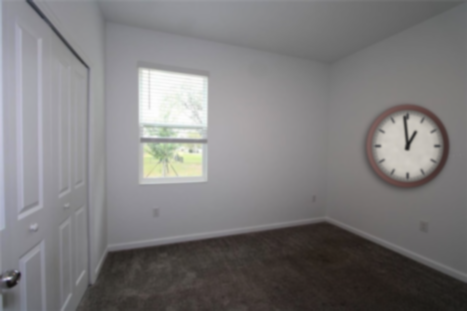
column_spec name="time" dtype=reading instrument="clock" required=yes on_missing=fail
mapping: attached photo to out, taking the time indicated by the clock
12:59
